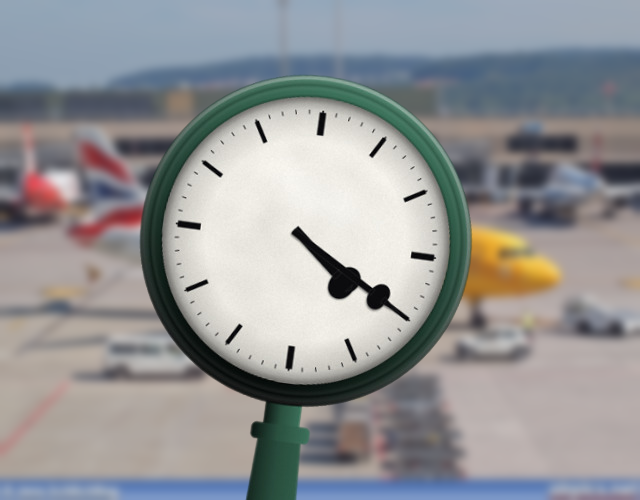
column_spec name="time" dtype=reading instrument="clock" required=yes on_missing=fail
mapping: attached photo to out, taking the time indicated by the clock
4:20
